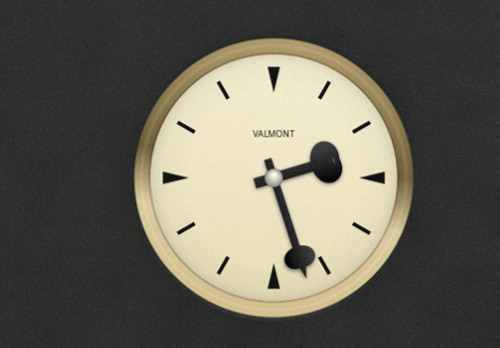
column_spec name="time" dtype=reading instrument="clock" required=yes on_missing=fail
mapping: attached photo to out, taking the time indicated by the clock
2:27
